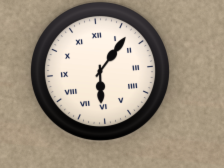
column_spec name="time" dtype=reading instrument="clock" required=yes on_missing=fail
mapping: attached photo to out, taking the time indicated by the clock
6:07
